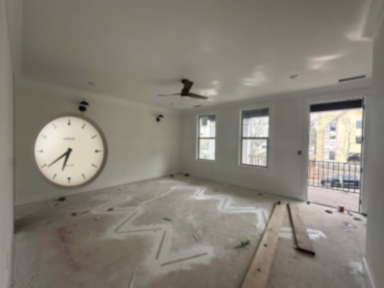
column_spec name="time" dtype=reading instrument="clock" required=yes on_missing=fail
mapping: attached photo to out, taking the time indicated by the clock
6:39
